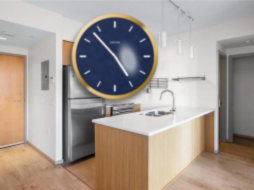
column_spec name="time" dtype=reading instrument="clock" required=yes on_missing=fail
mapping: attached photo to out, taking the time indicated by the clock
4:53
